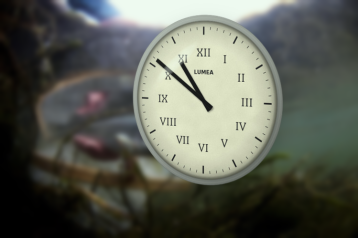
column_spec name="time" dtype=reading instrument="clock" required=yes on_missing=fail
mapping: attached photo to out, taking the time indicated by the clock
10:51
